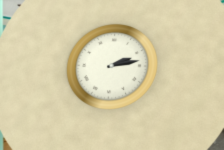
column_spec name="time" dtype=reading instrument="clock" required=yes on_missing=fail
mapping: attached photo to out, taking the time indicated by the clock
2:13
